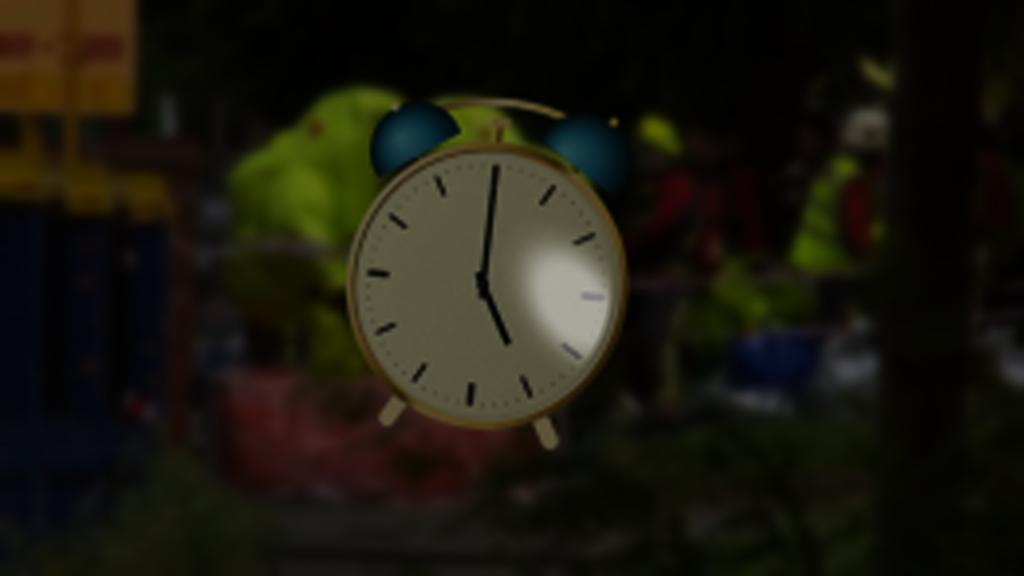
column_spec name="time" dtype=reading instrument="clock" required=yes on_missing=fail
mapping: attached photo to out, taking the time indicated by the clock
5:00
